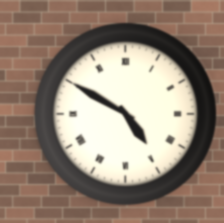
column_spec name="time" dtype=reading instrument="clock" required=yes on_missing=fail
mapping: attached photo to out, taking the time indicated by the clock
4:50
